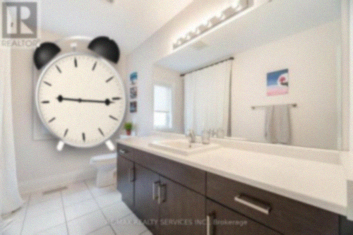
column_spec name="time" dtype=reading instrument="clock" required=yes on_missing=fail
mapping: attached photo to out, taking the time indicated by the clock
9:16
